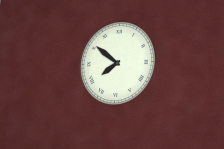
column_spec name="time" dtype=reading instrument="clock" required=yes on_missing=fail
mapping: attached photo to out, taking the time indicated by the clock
7:51
